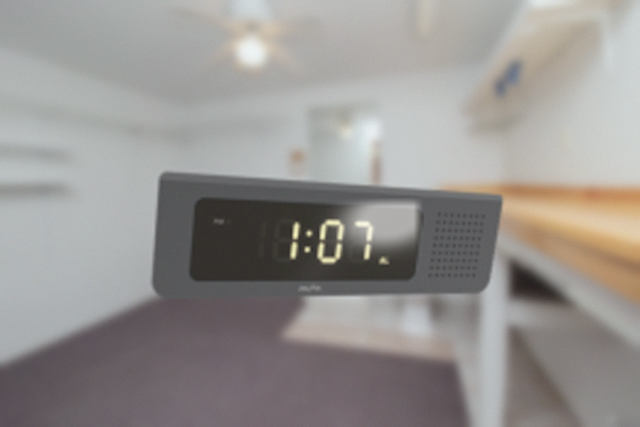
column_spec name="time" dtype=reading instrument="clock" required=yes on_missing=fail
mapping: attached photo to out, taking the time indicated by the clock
1:07
